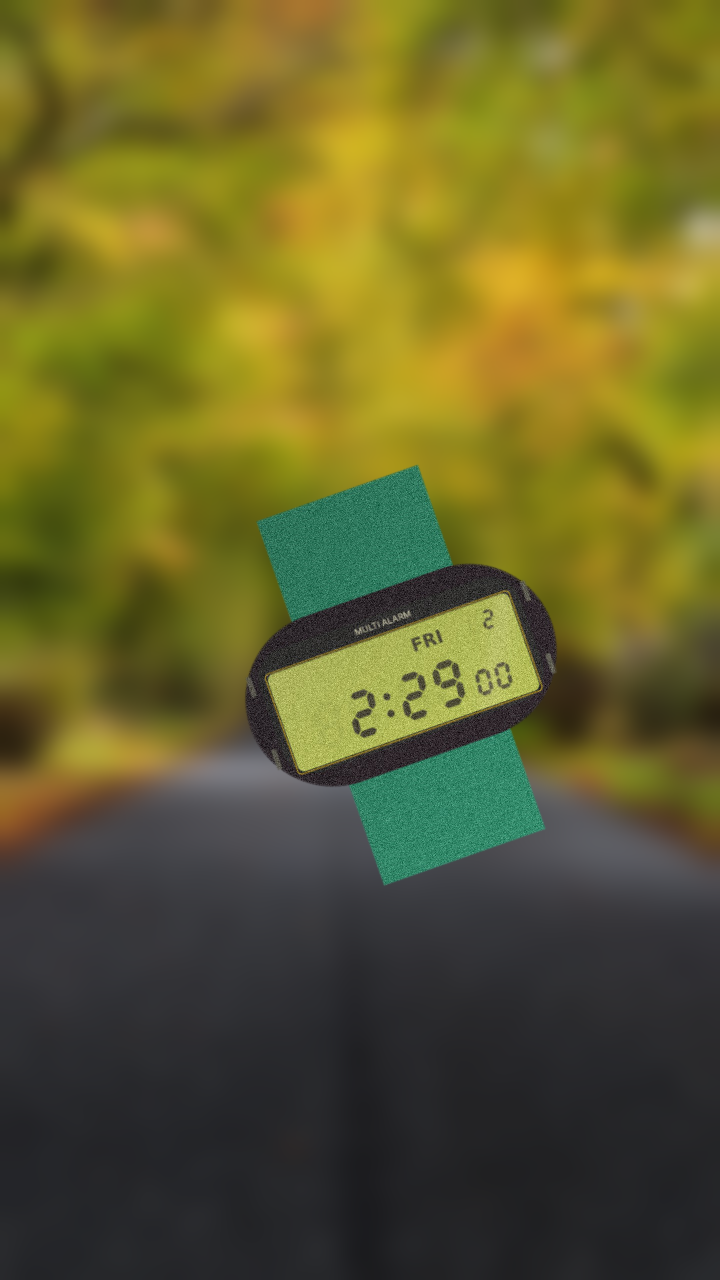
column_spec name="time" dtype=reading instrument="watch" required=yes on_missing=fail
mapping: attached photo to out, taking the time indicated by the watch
2:29:00
